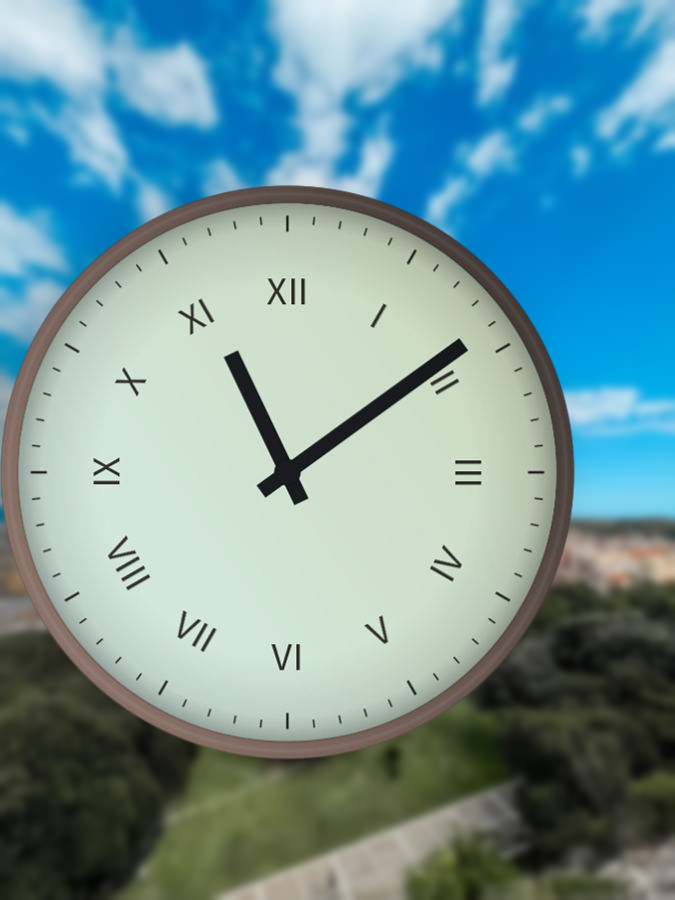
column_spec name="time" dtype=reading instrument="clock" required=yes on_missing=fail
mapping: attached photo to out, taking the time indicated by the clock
11:09
